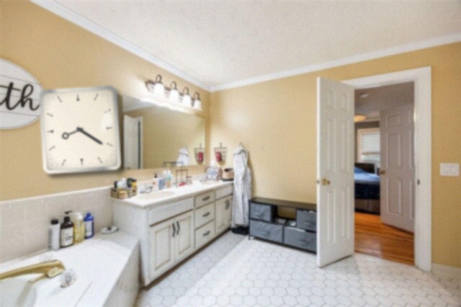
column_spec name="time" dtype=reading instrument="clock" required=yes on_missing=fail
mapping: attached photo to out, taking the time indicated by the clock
8:21
